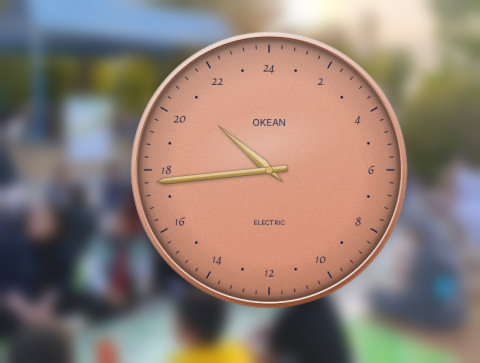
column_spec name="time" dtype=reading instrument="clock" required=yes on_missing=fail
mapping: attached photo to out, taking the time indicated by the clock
20:44
